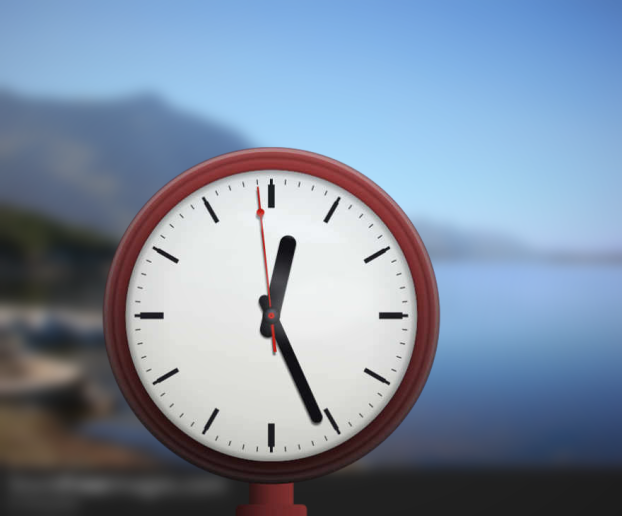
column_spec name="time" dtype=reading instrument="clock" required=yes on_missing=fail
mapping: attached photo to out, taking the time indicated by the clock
12:25:59
